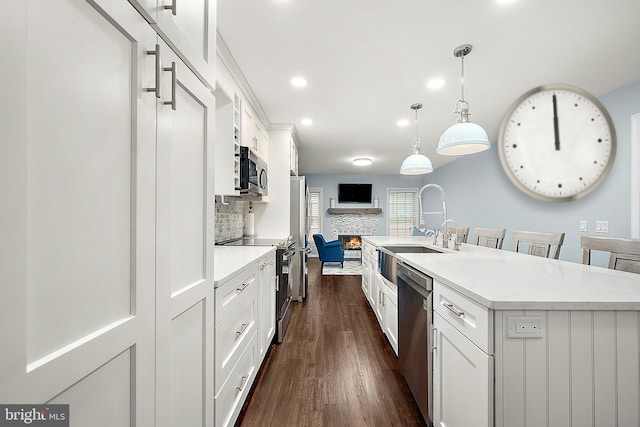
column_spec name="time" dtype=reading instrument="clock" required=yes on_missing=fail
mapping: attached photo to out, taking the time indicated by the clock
12:00
